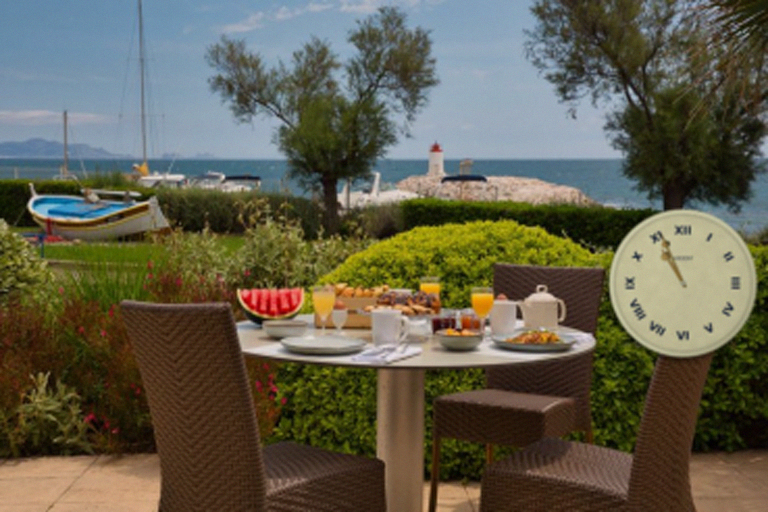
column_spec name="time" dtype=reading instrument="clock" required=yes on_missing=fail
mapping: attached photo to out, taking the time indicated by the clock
10:56
